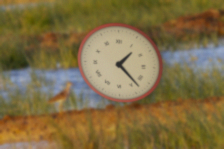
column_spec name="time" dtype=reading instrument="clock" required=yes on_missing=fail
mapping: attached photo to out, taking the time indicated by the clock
1:23
